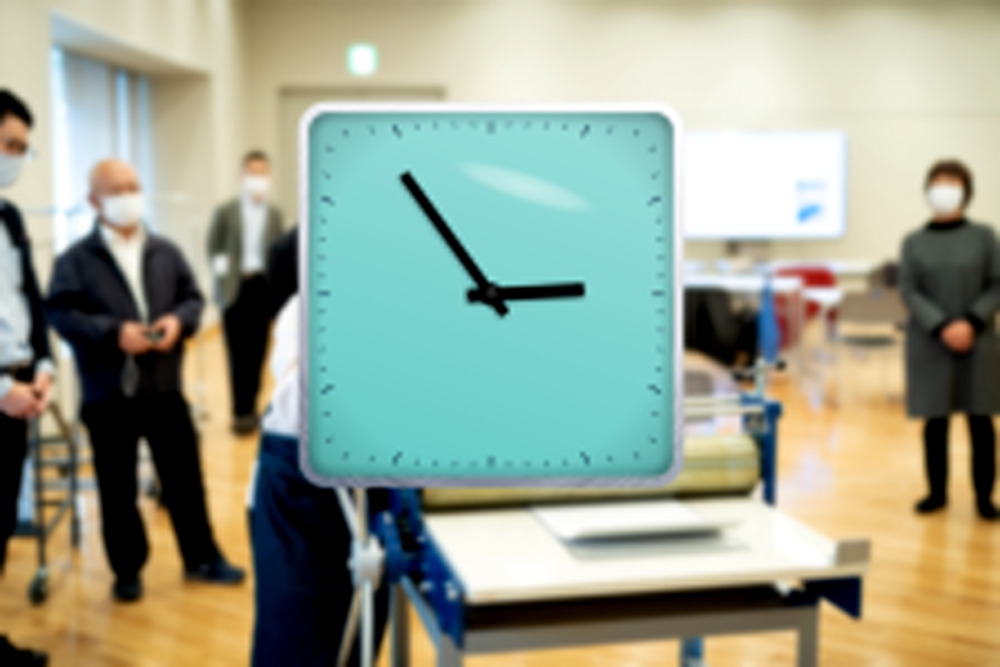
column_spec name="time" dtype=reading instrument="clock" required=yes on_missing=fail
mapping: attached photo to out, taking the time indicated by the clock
2:54
